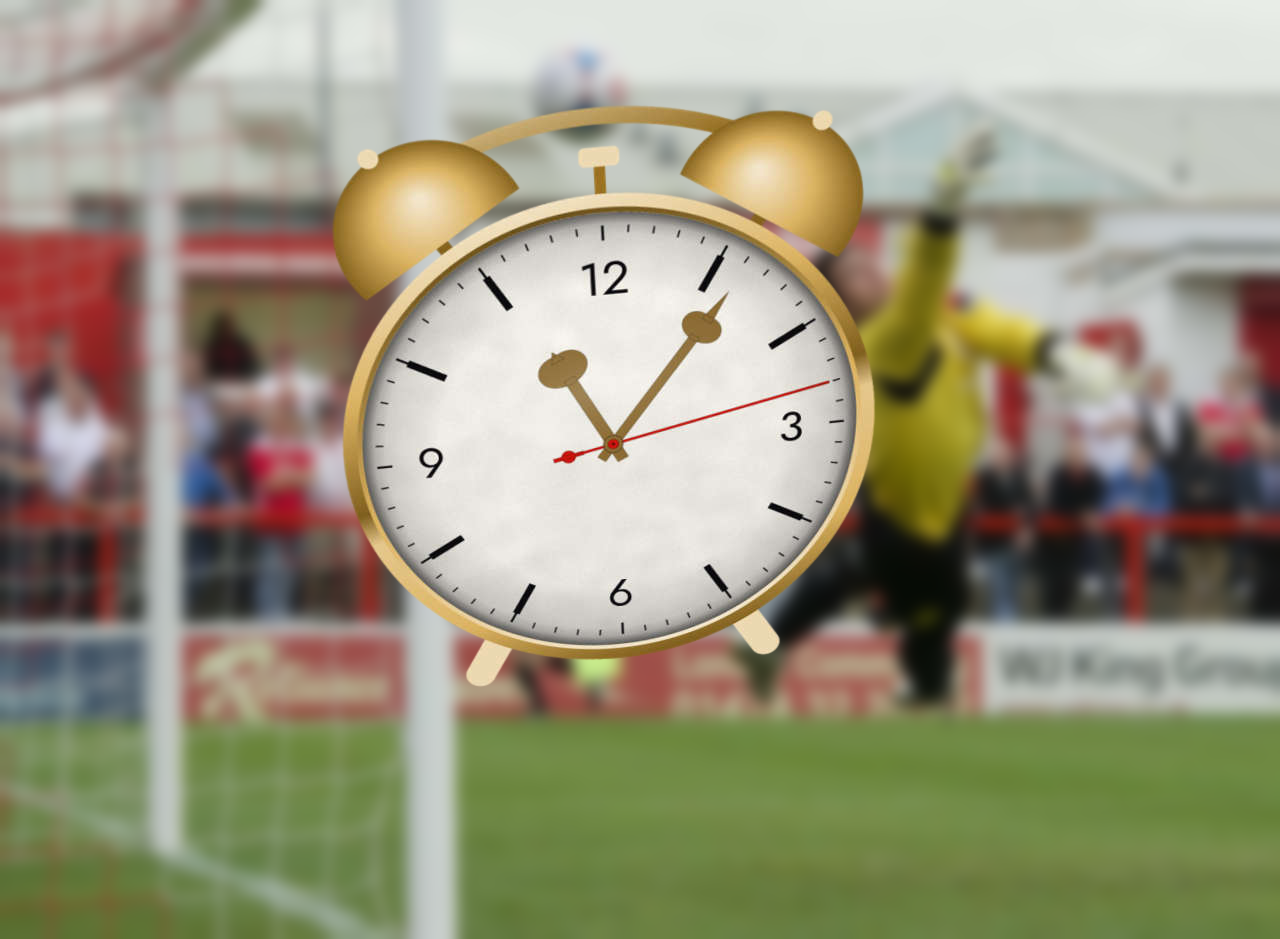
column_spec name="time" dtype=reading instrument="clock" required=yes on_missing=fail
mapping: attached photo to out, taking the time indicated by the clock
11:06:13
